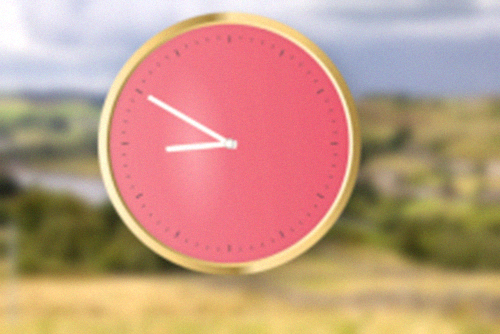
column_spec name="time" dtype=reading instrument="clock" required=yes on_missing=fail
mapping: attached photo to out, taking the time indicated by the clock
8:50
